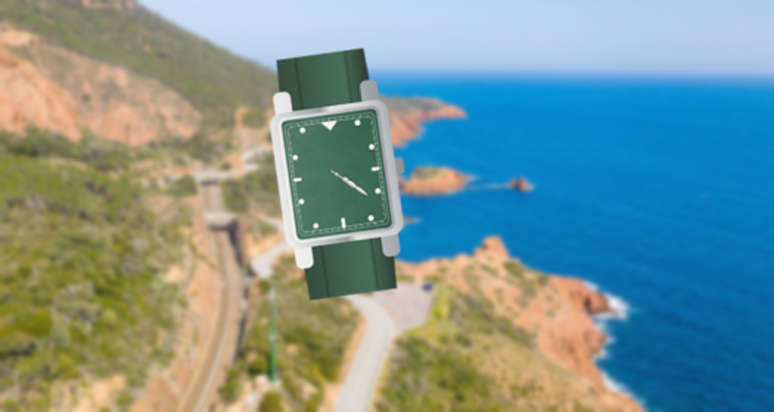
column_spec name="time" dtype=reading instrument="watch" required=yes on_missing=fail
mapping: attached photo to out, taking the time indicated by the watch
4:22
